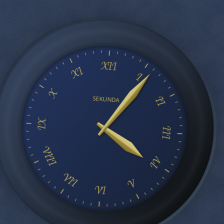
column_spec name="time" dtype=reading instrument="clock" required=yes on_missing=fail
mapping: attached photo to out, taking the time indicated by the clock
4:06
